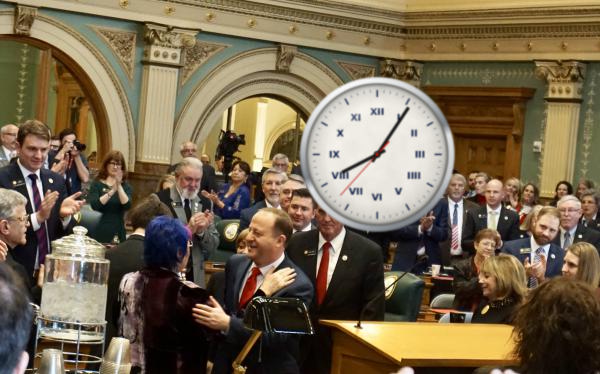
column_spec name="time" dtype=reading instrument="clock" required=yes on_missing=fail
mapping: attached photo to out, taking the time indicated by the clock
8:05:37
